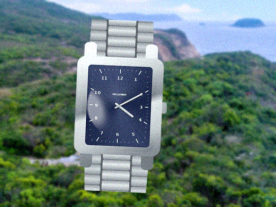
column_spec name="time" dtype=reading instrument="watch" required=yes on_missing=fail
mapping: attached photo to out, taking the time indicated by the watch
4:10
